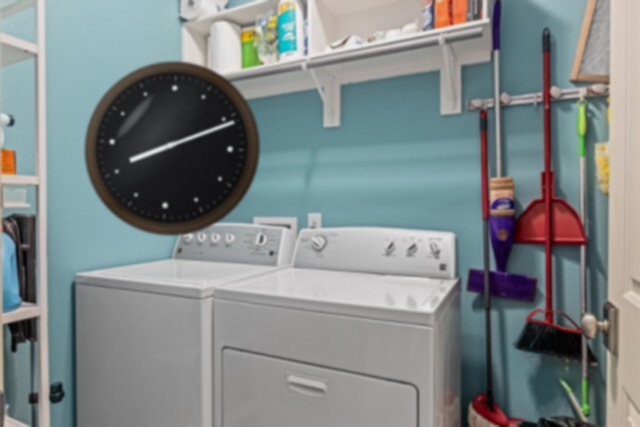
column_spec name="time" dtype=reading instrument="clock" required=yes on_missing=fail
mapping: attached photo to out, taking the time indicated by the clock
8:11
